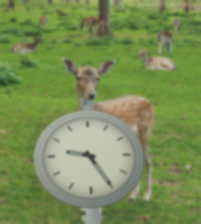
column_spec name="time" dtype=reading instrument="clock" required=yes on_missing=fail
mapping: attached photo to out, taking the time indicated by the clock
9:25
